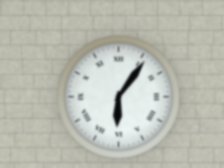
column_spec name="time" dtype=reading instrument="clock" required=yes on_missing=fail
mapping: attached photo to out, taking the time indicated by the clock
6:06
